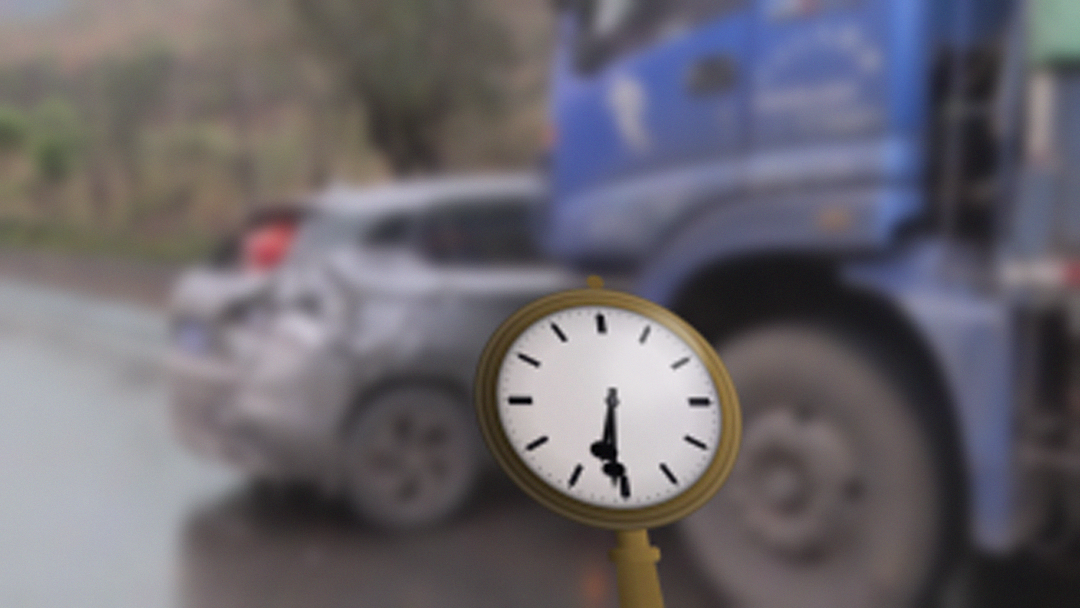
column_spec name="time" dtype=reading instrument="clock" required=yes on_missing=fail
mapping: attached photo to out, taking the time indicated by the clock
6:31
